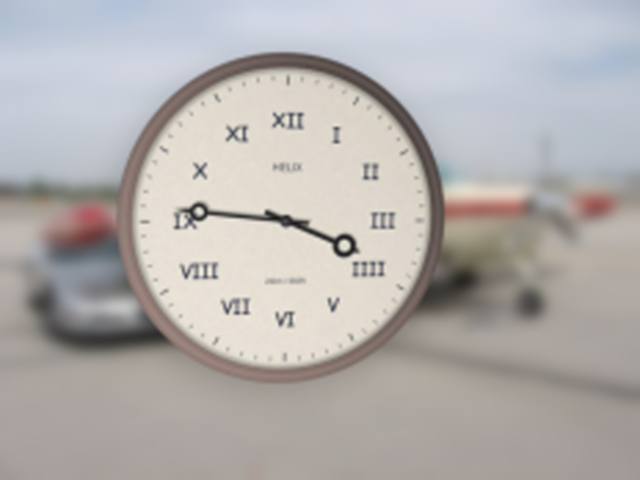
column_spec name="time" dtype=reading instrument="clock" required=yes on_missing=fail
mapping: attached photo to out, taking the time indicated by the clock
3:46
